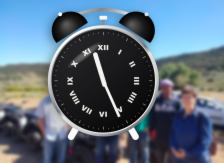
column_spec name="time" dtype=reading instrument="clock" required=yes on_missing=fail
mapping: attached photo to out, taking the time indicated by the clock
11:26
